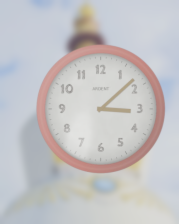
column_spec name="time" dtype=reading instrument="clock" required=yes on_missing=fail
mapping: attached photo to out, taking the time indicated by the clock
3:08
